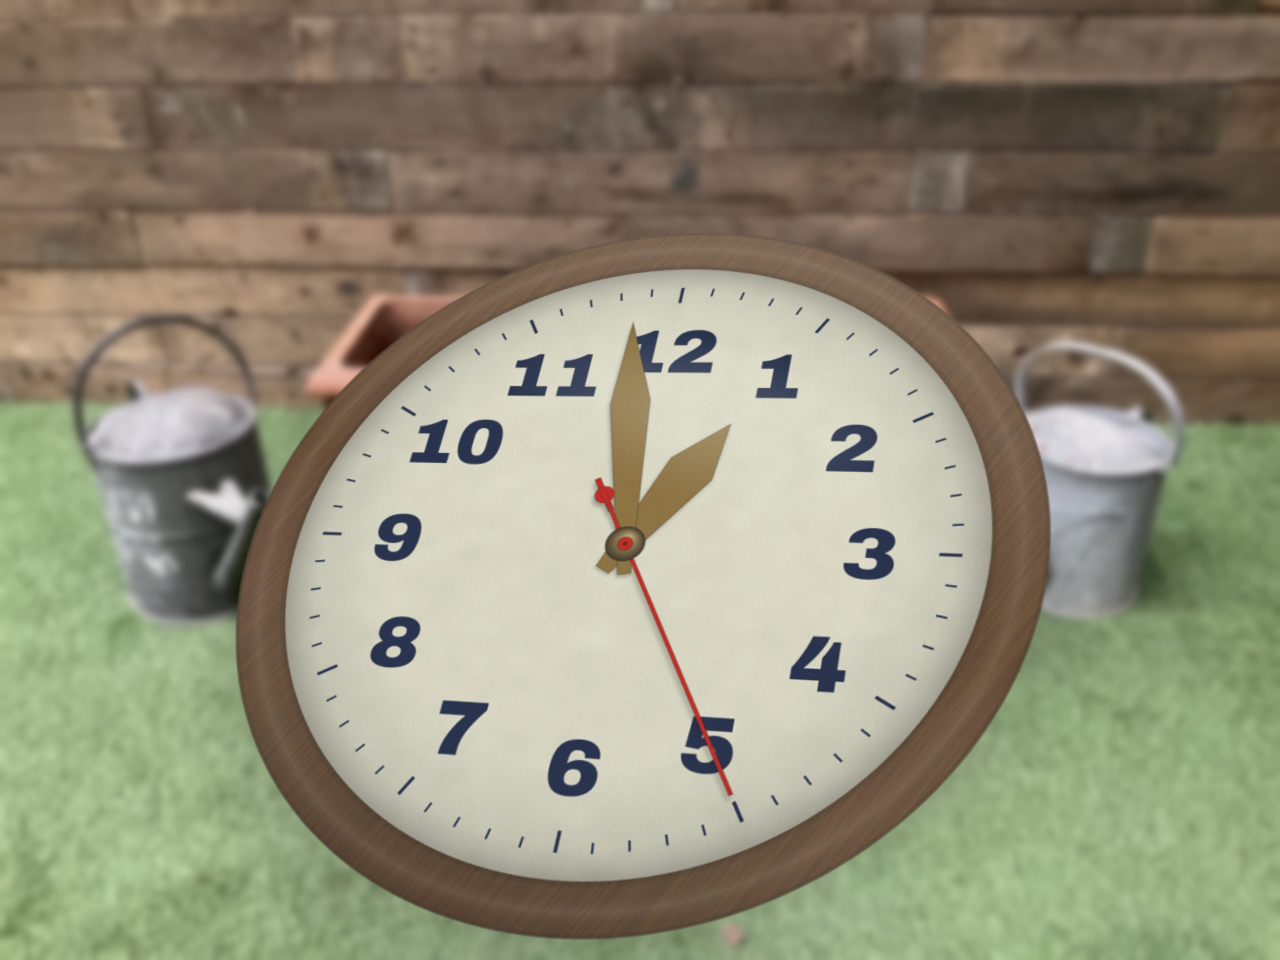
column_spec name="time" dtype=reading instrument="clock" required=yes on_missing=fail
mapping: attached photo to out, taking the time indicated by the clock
12:58:25
